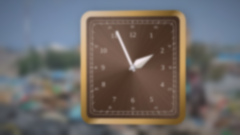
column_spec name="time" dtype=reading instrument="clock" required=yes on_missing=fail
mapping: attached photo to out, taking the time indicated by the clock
1:56
